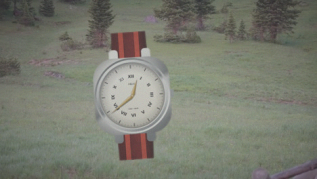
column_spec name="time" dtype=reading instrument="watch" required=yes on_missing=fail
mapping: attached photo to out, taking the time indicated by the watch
12:39
